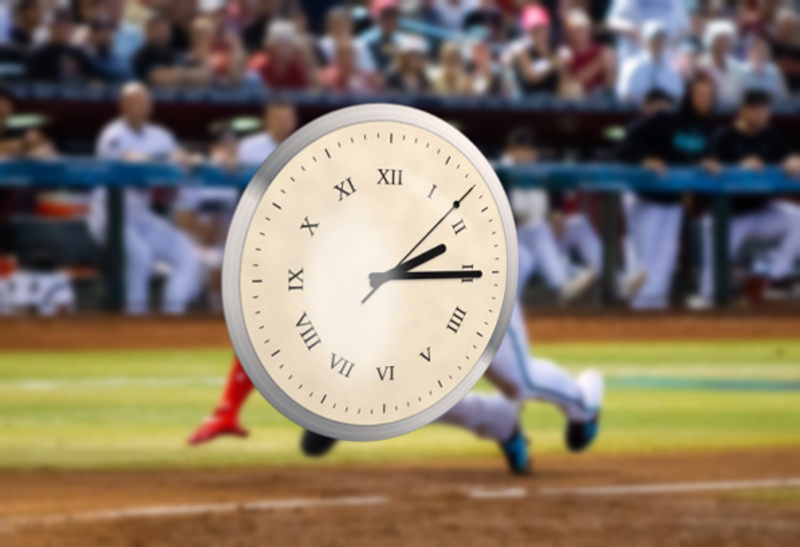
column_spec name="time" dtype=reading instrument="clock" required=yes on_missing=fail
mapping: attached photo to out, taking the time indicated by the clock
2:15:08
